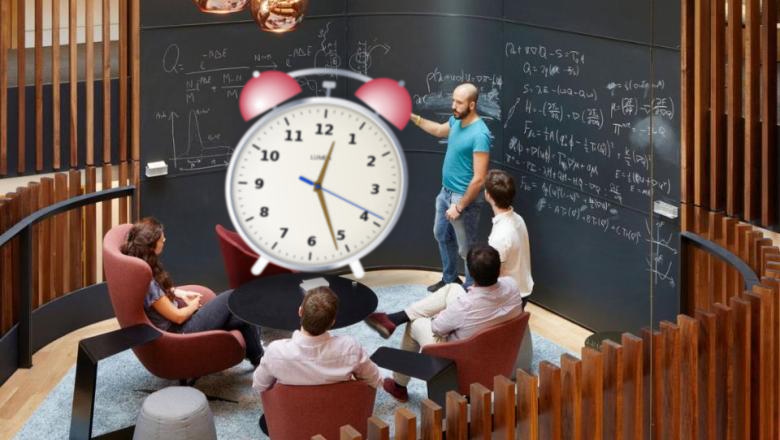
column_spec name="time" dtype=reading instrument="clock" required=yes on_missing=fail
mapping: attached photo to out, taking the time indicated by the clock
12:26:19
